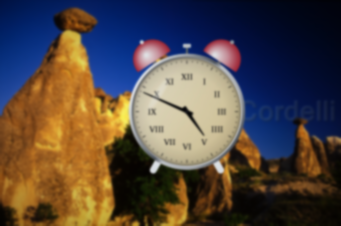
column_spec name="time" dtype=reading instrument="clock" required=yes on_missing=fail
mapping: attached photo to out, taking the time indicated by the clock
4:49
